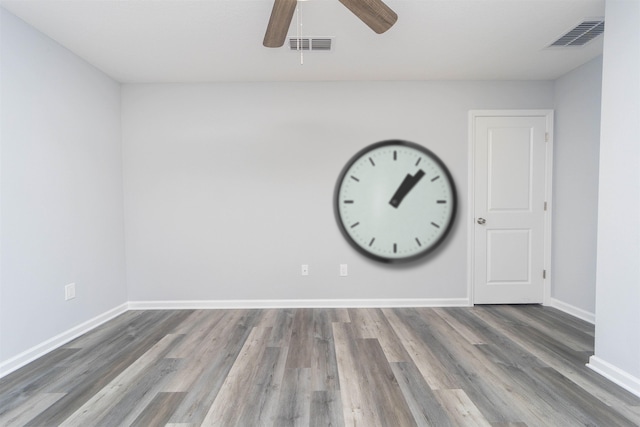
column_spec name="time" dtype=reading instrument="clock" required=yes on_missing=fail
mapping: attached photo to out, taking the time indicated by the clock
1:07
